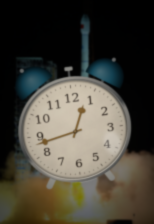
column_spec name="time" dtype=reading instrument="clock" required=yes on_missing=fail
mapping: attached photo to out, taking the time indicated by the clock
12:43
